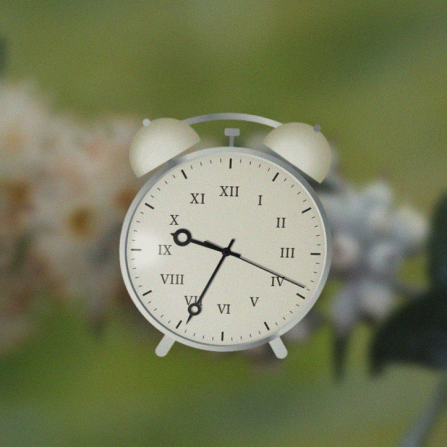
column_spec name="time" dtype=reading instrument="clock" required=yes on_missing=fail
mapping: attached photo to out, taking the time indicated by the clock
9:34:19
